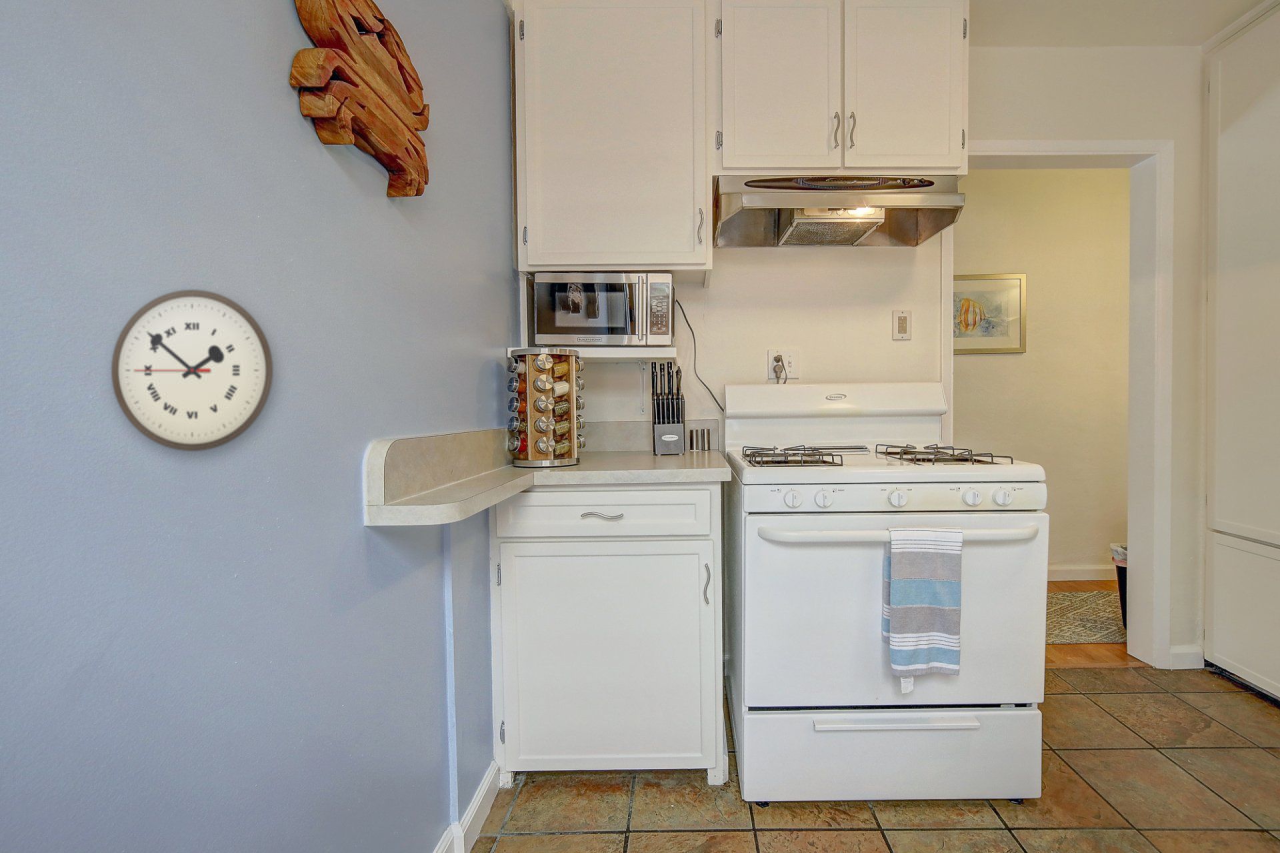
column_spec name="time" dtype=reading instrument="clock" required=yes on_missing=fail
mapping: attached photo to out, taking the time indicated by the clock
1:51:45
